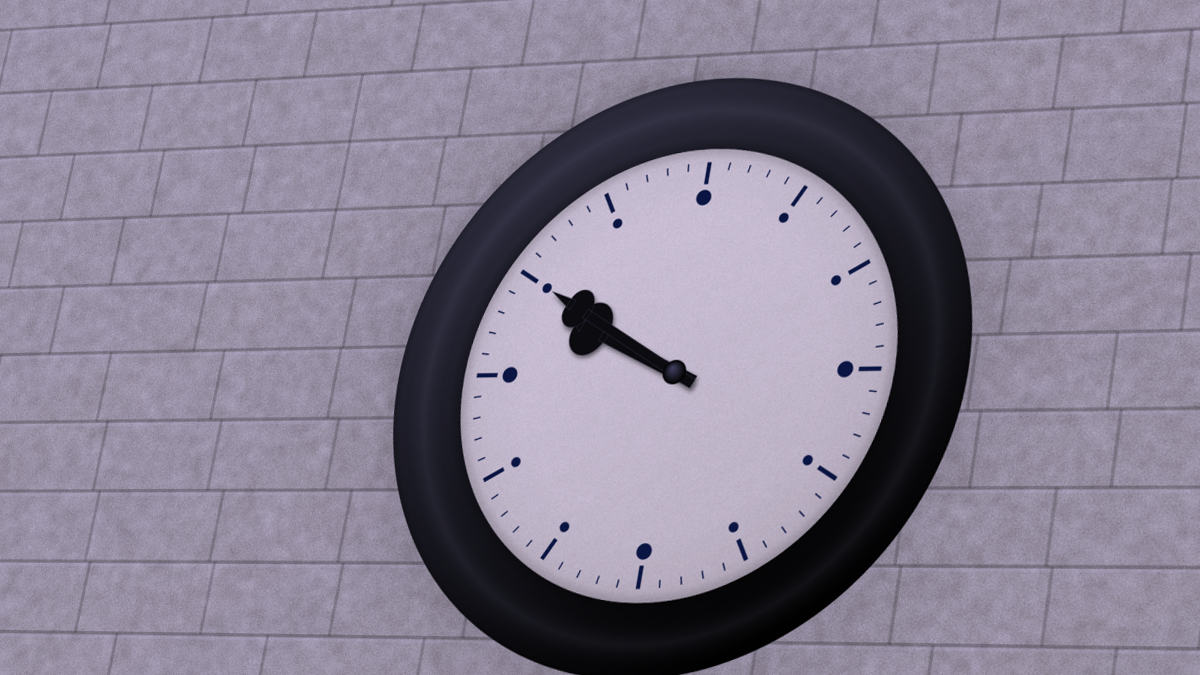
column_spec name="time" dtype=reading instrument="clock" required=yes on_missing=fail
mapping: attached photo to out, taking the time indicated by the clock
9:50
